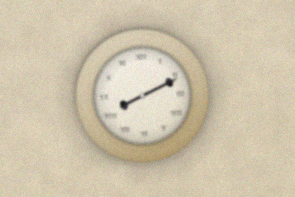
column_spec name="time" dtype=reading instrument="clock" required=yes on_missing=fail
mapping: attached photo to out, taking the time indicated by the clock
8:11
